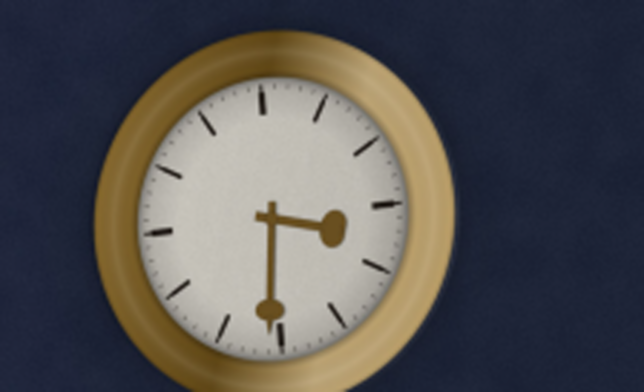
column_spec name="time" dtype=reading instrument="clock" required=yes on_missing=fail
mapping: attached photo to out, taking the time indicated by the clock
3:31
